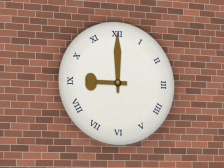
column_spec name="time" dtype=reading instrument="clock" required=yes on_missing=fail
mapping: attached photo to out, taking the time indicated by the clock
9:00
